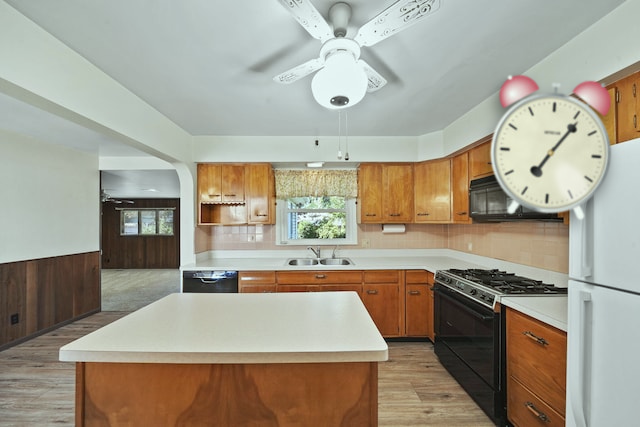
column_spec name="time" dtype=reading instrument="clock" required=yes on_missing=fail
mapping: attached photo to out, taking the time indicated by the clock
7:06
